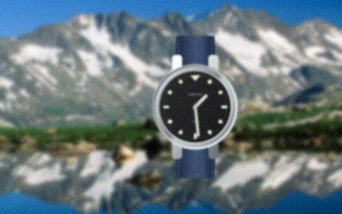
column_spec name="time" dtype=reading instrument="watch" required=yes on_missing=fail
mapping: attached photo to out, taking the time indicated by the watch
1:29
